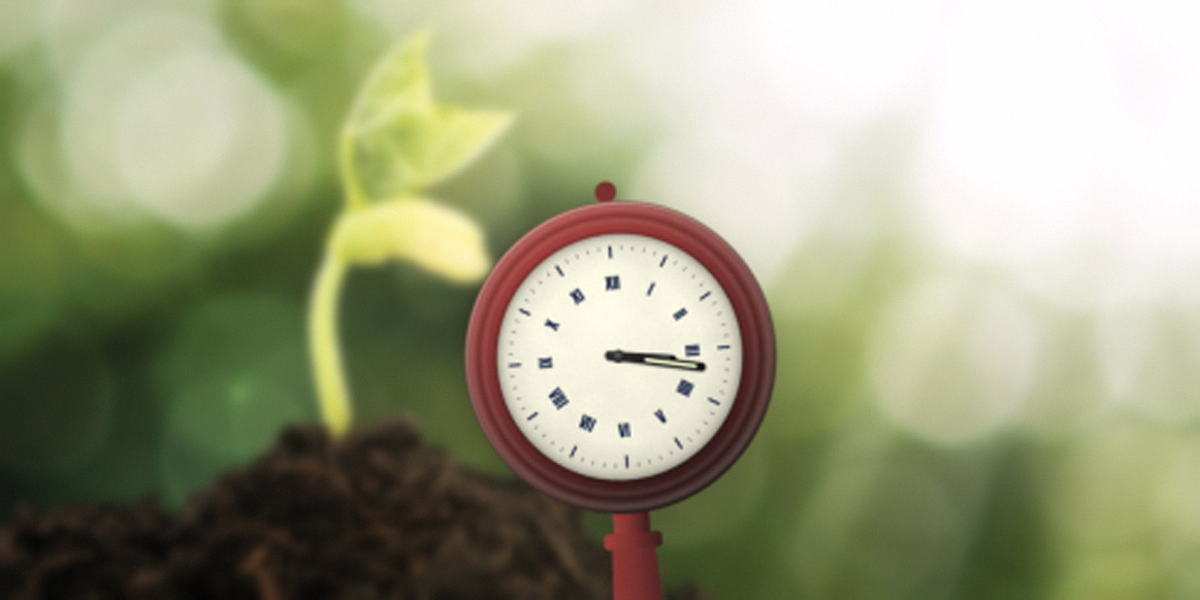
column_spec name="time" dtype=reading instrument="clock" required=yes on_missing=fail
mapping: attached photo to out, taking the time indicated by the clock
3:17
